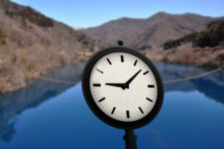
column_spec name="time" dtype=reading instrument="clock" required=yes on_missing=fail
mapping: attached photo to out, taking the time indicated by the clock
9:08
